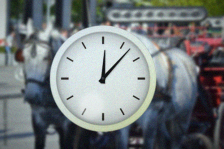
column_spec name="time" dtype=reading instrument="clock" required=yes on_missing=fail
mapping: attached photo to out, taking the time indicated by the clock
12:07
